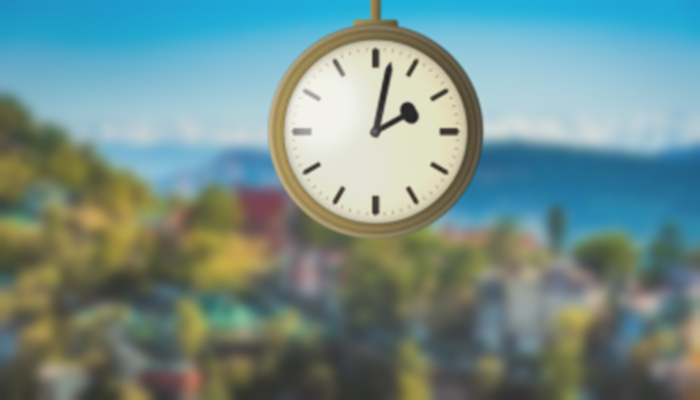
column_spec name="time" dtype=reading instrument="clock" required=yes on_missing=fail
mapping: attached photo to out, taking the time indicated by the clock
2:02
